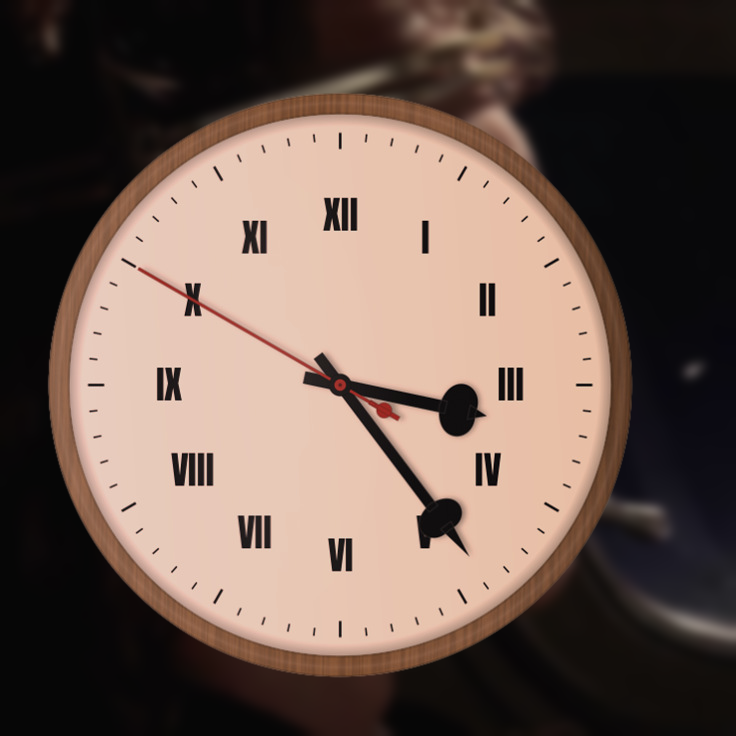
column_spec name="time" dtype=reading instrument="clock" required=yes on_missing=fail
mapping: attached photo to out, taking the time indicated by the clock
3:23:50
